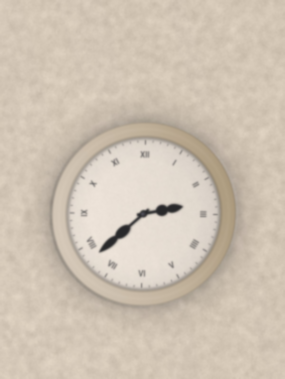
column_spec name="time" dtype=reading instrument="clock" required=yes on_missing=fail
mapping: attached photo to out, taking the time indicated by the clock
2:38
